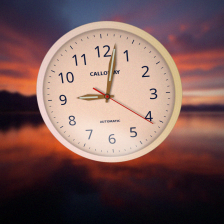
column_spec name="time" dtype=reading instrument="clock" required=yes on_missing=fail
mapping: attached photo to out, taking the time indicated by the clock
9:02:21
